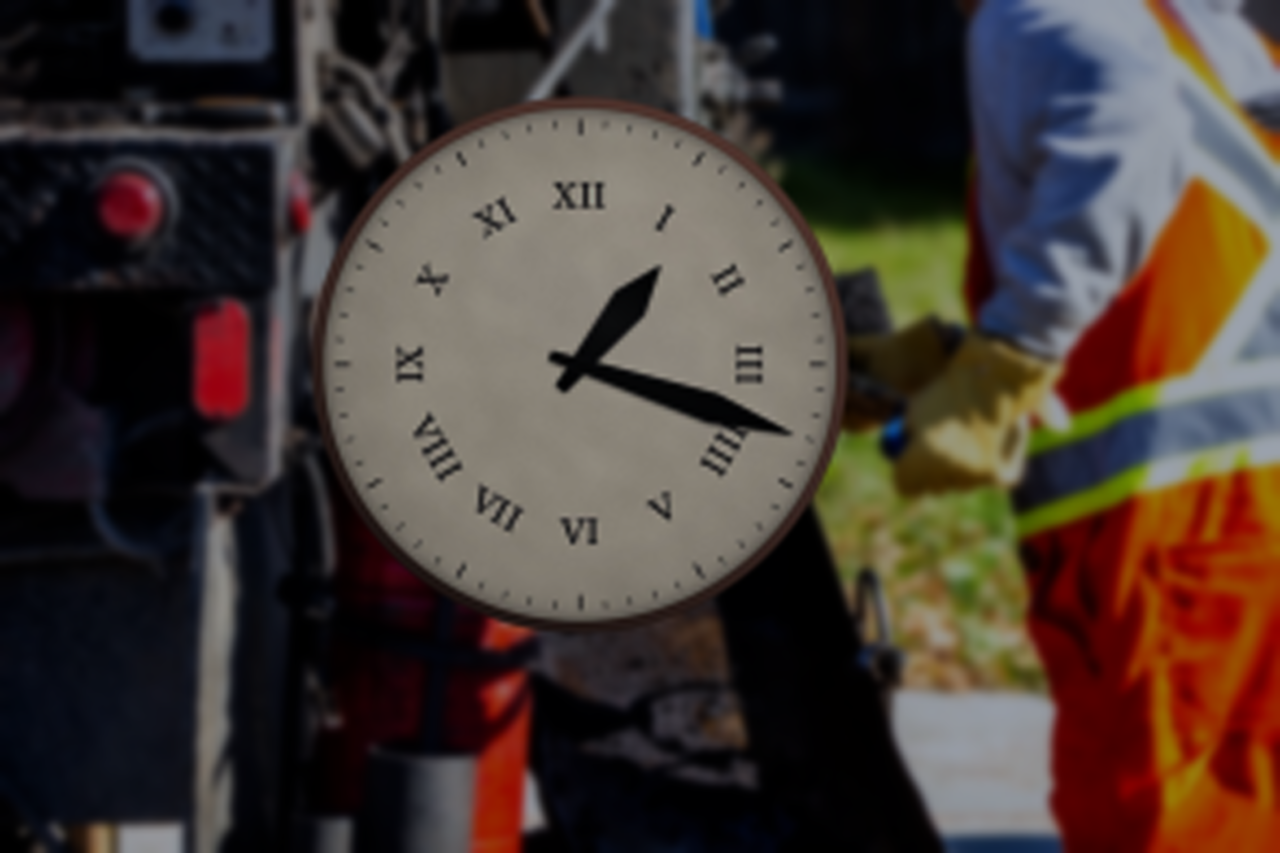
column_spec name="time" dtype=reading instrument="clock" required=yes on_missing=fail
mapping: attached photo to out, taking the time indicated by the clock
1:18
